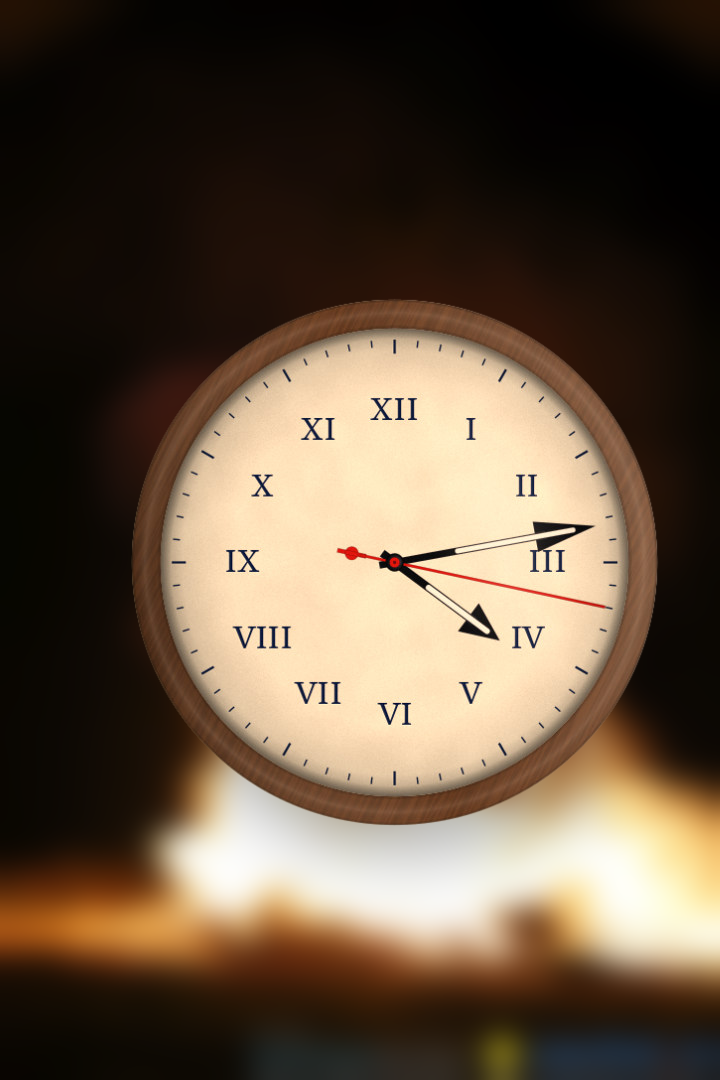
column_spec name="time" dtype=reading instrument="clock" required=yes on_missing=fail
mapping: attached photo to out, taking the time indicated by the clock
4:13:17
